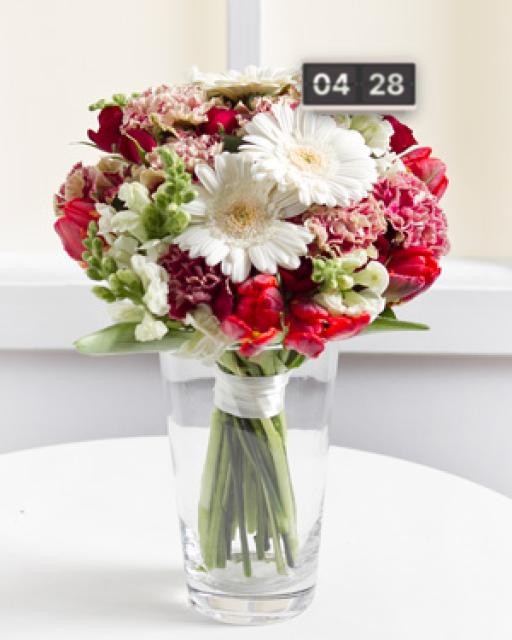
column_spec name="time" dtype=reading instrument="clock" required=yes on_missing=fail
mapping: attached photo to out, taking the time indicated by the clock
4:28
